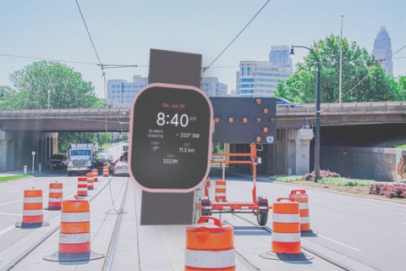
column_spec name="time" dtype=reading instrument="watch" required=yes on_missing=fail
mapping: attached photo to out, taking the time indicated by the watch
8:40
